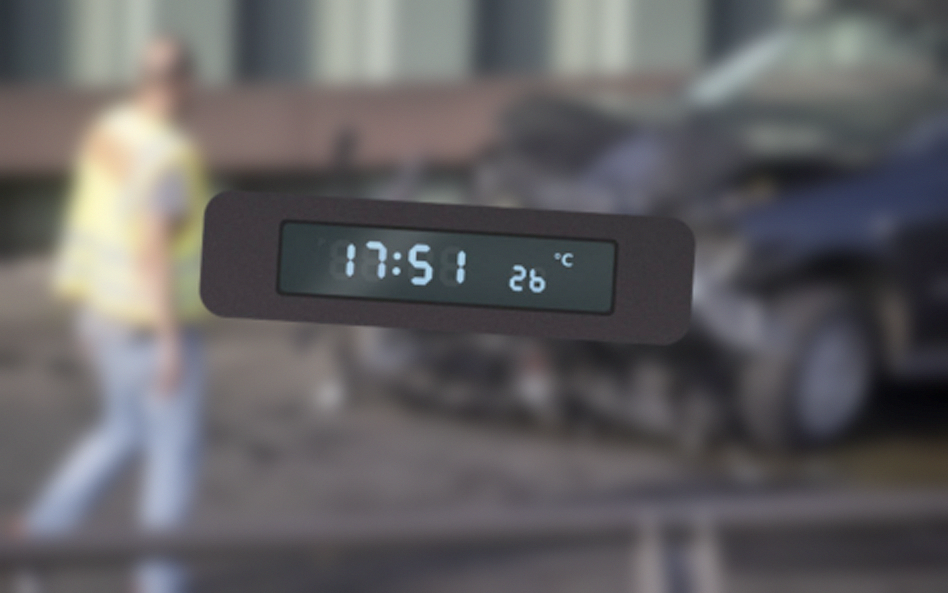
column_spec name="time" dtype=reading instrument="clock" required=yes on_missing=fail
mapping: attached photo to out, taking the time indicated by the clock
17:51
